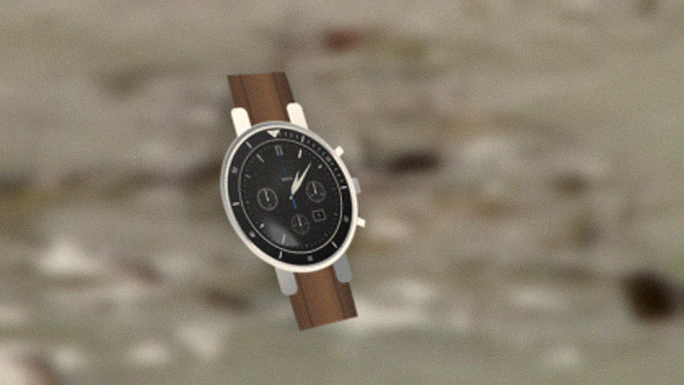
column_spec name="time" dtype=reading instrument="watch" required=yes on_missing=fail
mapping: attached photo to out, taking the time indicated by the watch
1:08
